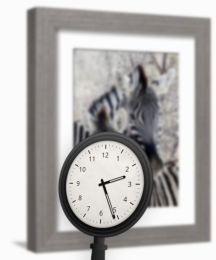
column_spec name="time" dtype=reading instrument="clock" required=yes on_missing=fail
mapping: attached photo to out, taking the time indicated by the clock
2:26
